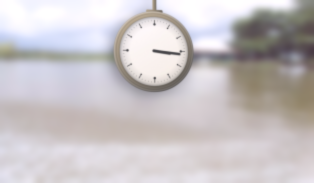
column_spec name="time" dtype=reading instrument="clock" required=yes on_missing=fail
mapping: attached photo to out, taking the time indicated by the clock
3:16
